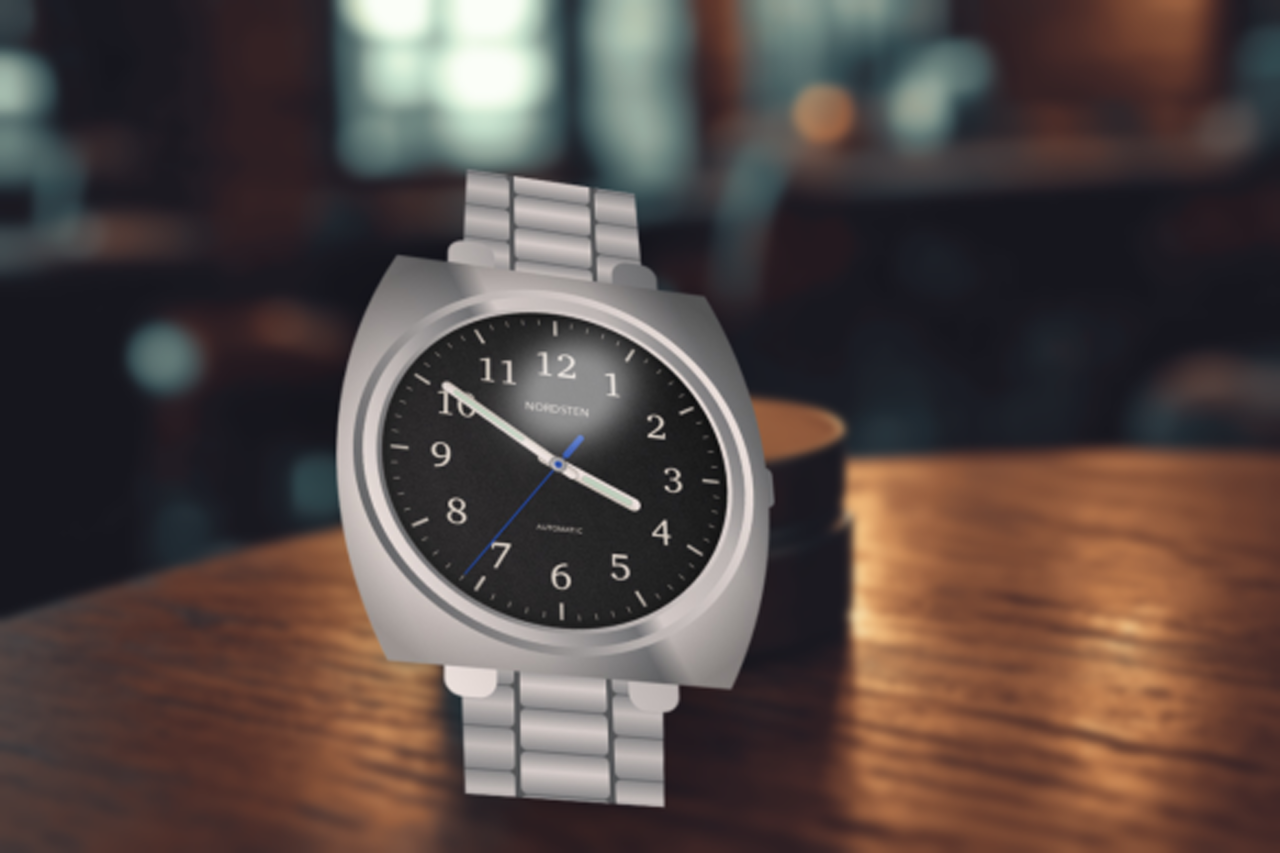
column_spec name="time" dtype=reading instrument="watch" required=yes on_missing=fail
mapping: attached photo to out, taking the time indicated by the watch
3:50:36
